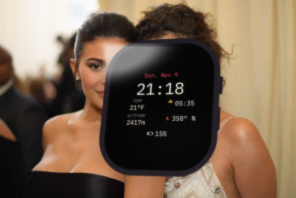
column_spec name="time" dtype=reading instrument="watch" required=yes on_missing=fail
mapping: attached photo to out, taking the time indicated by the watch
21:18
